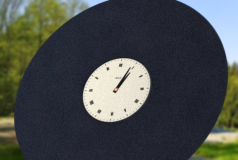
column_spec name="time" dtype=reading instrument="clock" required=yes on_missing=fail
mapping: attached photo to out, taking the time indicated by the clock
1:04
